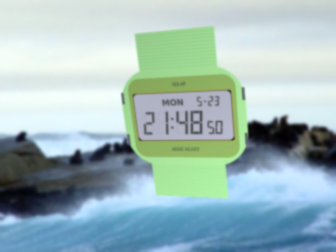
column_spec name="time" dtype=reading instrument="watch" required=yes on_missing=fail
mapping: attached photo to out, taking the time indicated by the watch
21:48:50
